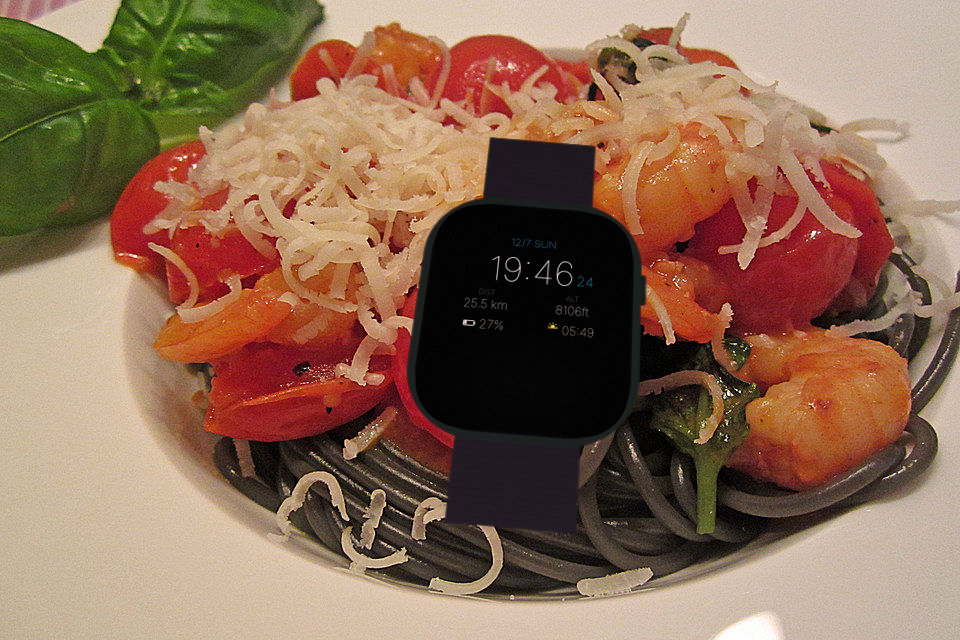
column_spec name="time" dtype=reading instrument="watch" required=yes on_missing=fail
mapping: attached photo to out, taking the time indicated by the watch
19:46:24
